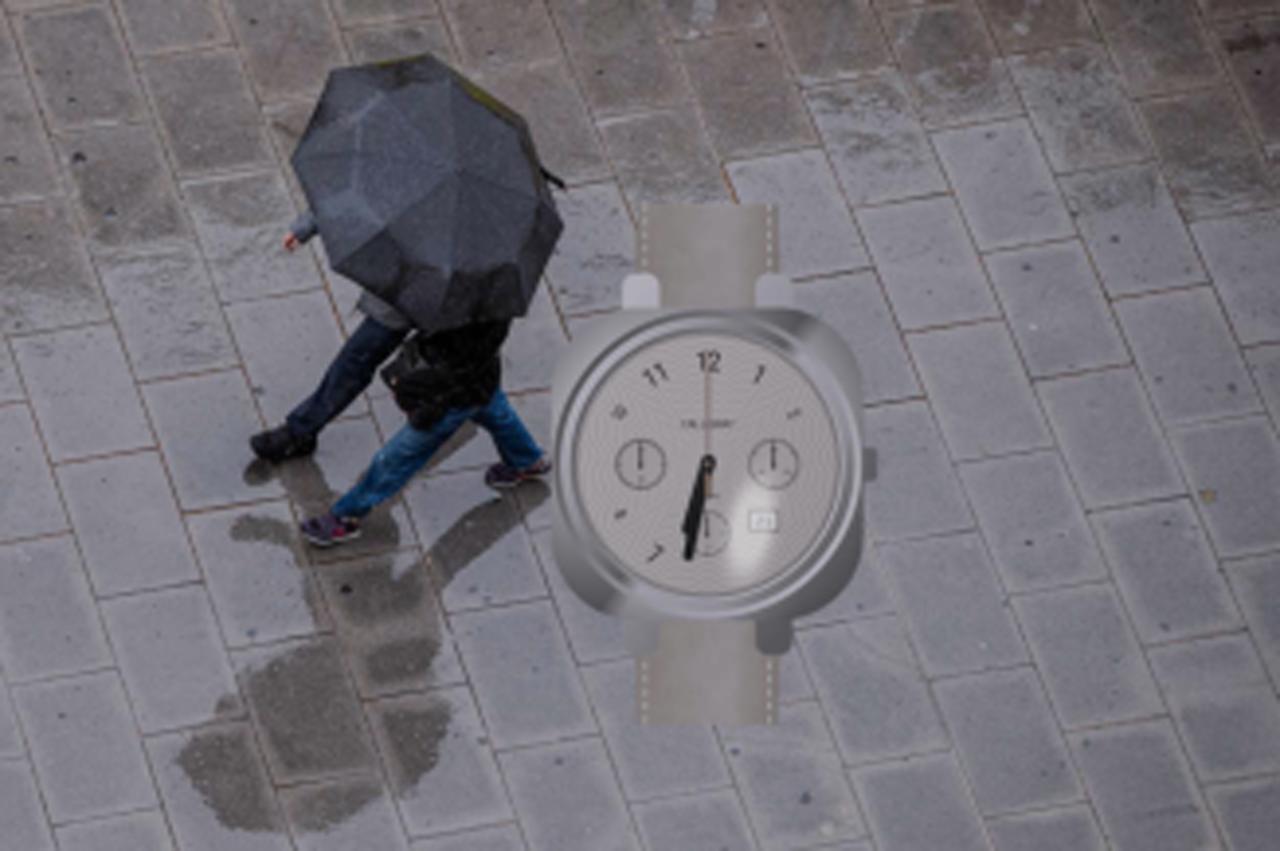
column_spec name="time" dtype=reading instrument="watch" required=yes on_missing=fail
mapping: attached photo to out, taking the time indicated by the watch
6:32
